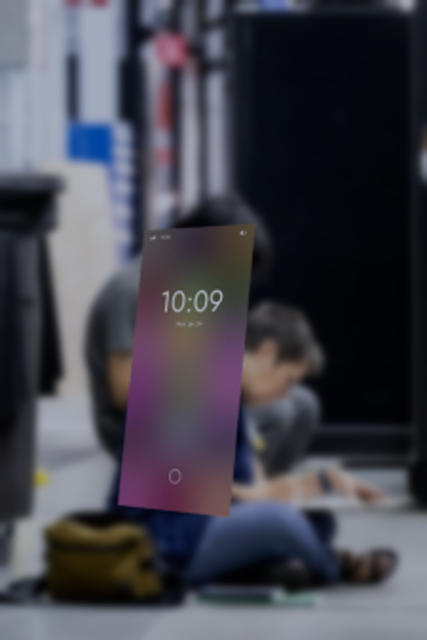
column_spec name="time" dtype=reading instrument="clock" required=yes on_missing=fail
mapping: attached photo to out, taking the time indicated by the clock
10:09
